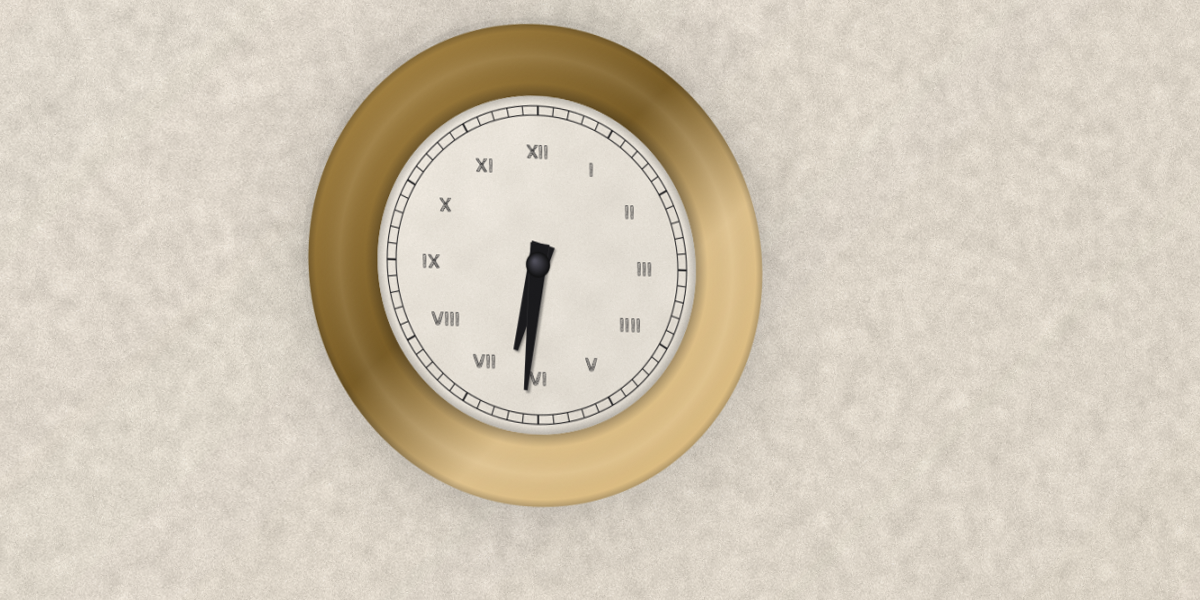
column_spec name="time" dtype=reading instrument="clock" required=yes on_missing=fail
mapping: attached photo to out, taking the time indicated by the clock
6:31
